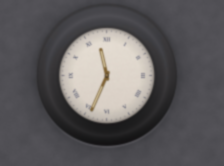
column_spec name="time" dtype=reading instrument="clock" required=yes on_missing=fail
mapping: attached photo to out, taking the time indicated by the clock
11:34
